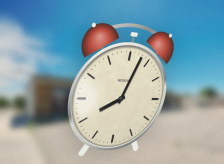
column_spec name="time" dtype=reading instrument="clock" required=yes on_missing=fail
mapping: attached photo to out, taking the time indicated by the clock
8:03
